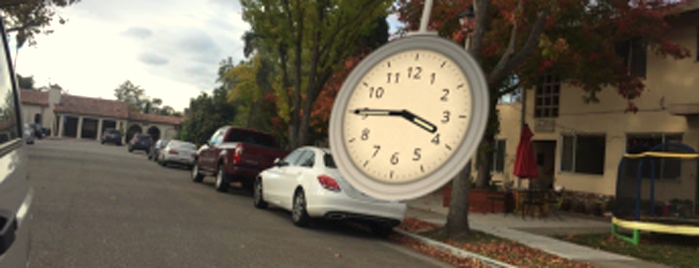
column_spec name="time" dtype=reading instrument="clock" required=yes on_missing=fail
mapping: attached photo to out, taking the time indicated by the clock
3:45
